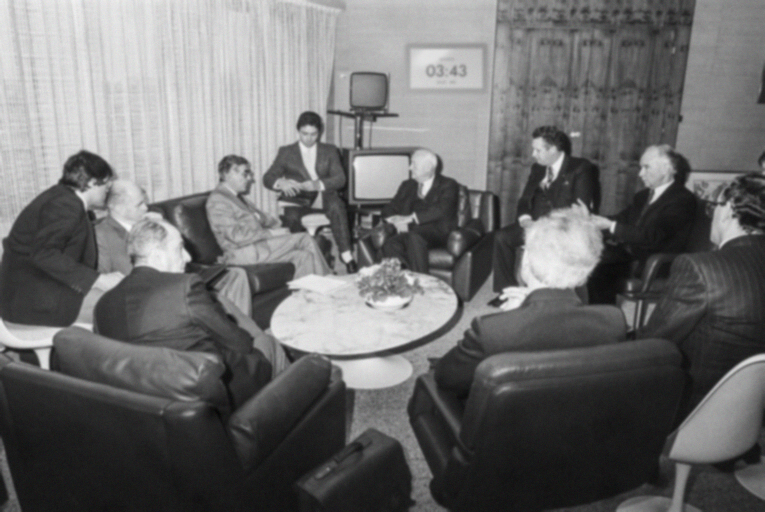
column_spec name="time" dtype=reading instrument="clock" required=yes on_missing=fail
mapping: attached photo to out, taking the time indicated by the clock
3:43
